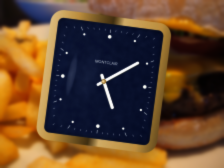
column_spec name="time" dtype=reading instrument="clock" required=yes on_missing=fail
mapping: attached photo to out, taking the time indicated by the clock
5:09
